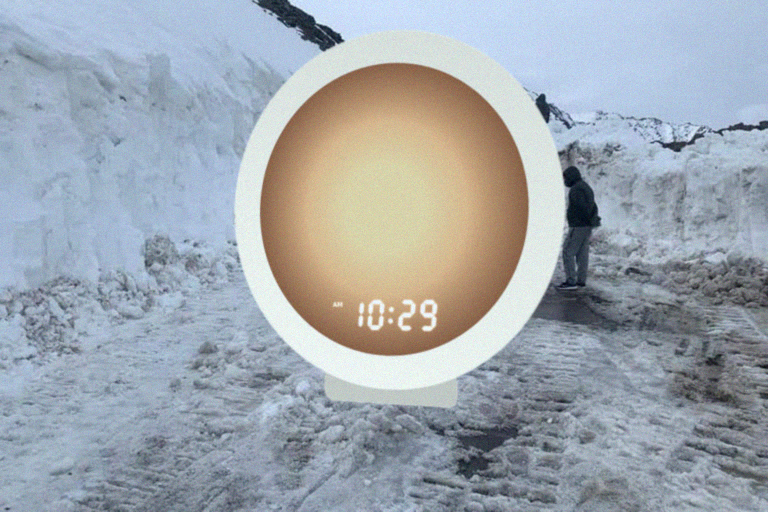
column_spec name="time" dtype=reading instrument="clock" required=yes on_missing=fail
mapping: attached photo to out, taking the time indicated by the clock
10:29
